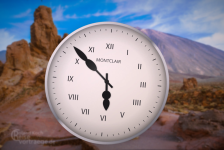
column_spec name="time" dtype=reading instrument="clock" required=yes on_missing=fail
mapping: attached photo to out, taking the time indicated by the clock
5:52
